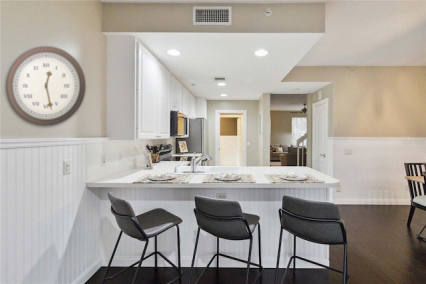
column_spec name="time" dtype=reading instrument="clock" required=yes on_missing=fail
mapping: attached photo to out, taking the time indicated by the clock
12:28
